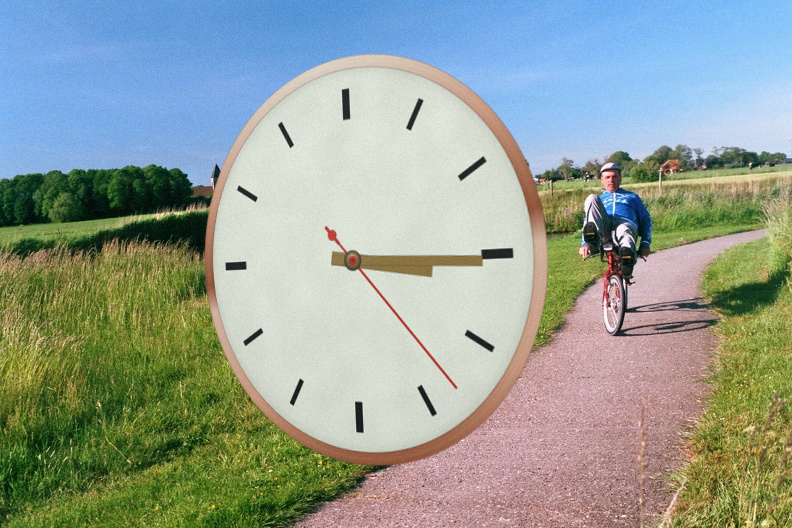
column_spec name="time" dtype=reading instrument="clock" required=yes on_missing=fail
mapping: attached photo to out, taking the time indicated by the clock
3:15:23
